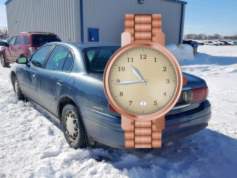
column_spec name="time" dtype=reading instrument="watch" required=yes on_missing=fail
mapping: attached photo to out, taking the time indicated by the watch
10:44
